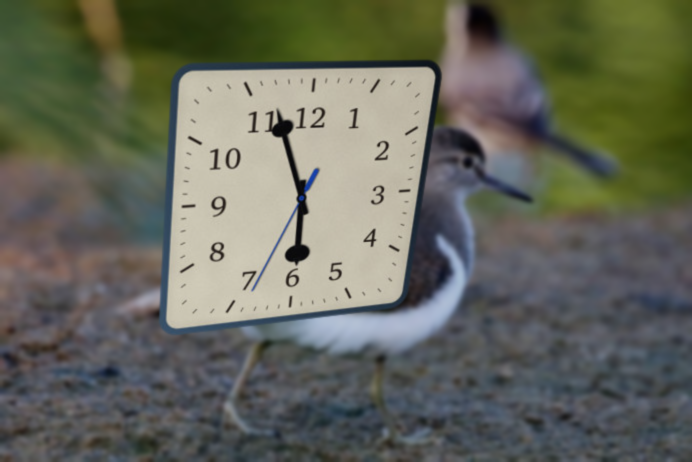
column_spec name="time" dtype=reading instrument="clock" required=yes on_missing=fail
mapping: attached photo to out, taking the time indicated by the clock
5:56:34
